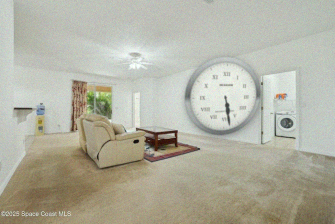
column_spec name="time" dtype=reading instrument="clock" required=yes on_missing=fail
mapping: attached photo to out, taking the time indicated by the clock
5:28
